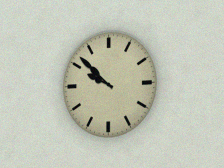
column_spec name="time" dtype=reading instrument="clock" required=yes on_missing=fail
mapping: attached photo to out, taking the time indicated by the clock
9:52
